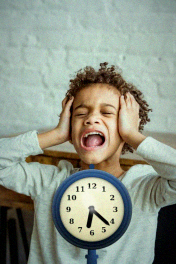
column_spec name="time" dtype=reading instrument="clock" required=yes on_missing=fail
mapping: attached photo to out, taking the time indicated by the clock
6:22
